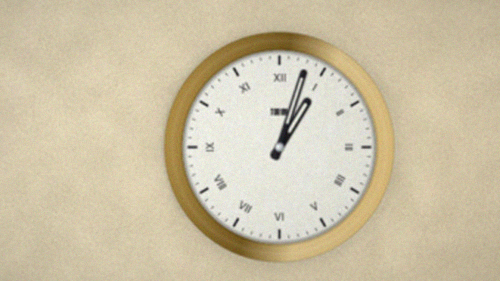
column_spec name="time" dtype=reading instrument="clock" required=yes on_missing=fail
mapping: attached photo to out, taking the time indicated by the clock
1:03
